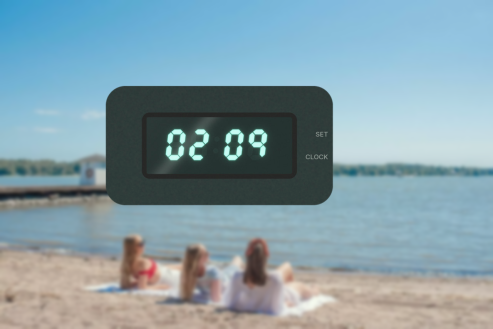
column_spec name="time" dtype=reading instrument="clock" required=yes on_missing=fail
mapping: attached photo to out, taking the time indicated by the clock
2:09
